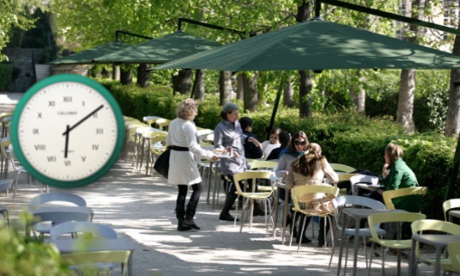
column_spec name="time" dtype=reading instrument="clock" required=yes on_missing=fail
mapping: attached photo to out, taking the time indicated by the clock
6:09
